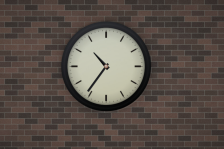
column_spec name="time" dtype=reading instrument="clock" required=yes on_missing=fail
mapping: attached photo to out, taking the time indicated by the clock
10:36
